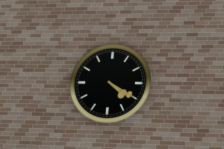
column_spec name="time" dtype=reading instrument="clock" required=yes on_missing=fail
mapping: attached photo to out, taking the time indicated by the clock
4:20
